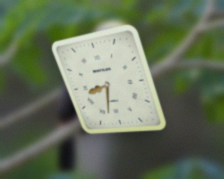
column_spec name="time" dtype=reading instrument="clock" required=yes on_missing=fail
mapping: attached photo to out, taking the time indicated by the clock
8:33
